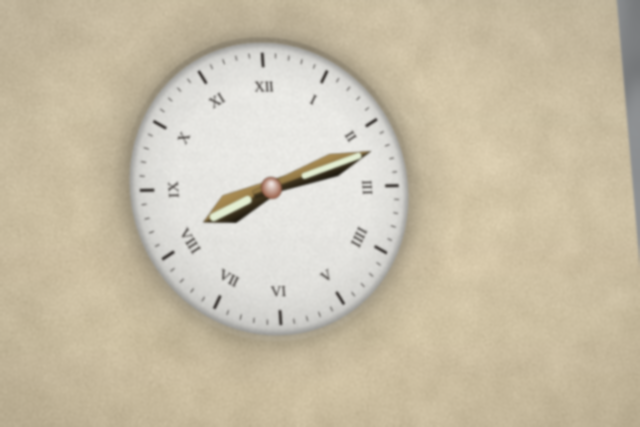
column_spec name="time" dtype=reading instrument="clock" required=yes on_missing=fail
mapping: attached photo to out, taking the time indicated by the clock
8:12
